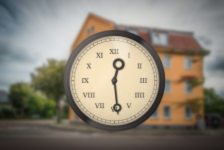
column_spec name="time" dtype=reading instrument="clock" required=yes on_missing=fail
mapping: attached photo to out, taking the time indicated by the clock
12:29
